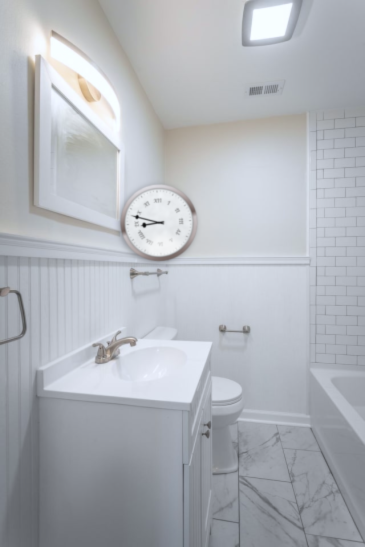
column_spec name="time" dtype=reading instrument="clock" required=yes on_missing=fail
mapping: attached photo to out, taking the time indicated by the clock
8:48
